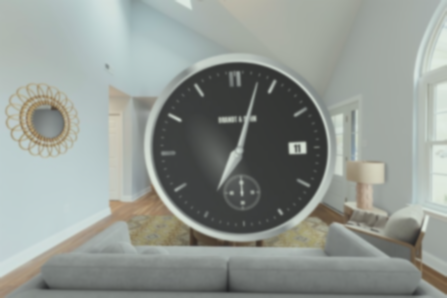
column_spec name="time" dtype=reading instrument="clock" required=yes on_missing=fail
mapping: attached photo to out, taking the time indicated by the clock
7:03
